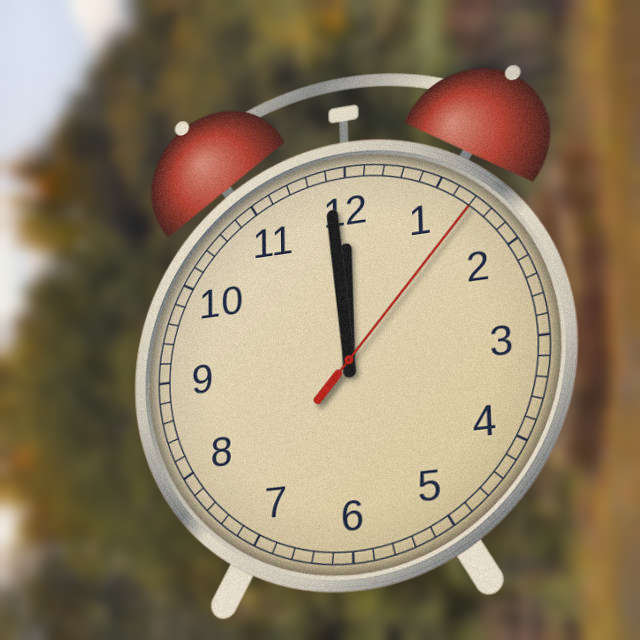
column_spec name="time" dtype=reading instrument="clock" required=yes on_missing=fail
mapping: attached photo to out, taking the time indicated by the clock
11:59:07
